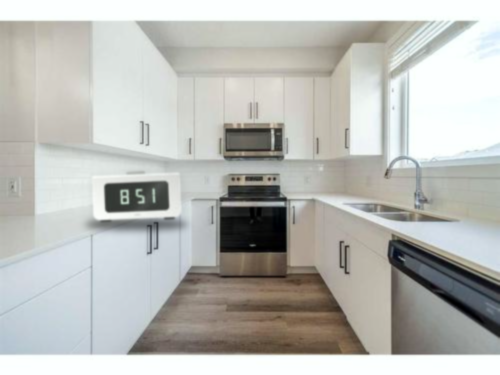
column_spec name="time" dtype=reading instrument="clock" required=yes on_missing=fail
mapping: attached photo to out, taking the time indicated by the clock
8:51
